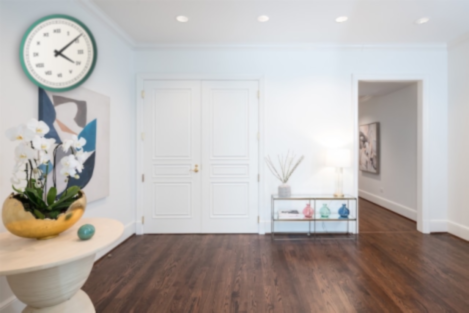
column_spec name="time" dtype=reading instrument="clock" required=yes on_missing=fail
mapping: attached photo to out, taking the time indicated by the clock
4:09
